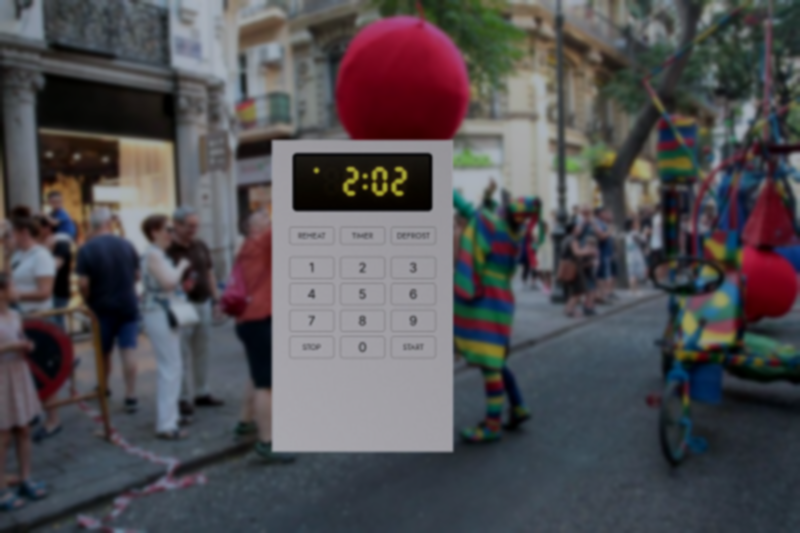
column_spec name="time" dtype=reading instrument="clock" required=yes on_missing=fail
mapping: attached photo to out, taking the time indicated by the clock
2:02
